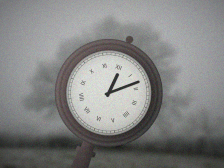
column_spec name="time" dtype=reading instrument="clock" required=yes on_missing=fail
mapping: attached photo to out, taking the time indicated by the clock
12:08
